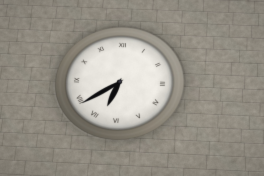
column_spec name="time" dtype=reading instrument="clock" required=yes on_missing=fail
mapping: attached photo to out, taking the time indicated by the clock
6:39
